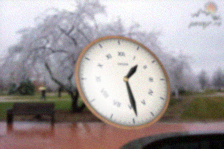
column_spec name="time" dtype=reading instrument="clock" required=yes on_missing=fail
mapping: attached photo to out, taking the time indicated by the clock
1:29
